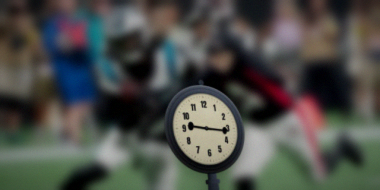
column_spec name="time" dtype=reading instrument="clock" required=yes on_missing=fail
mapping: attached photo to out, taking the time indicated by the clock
9:16
